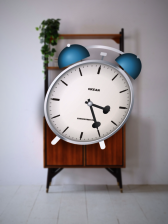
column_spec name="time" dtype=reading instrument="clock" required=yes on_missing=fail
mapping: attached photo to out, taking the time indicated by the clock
3:25
